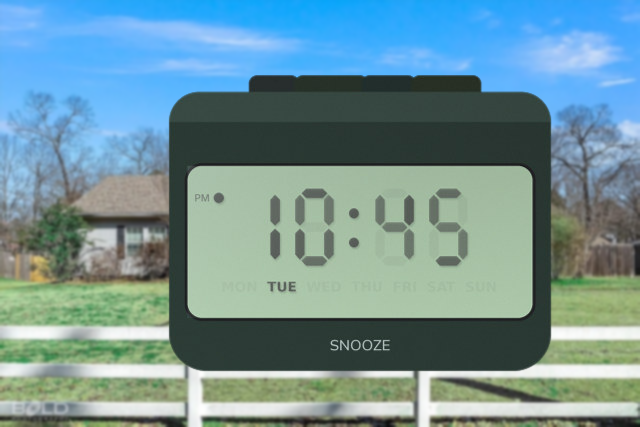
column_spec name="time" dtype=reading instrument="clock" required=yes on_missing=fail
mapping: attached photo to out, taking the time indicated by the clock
10:45
